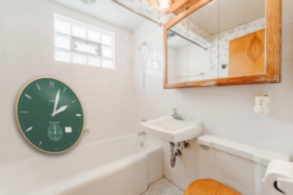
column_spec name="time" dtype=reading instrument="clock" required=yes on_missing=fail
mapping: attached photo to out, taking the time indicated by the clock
2:03
